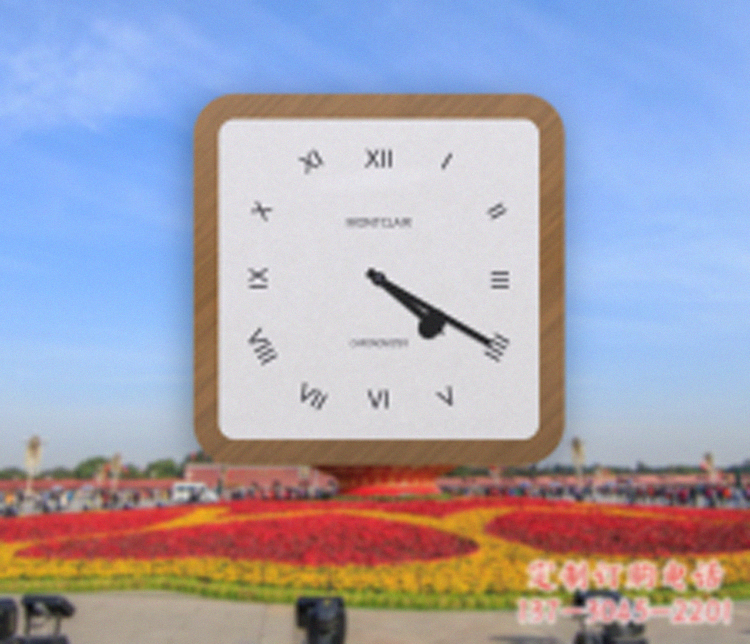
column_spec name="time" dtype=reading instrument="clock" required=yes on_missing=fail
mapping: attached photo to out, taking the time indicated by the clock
4:20
